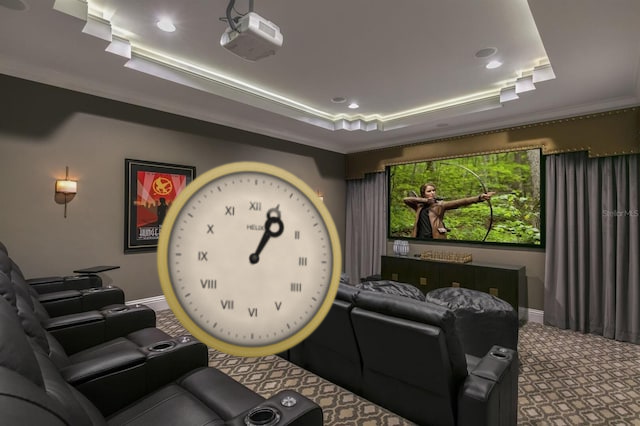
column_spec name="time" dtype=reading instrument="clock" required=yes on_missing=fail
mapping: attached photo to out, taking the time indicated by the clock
1:04
